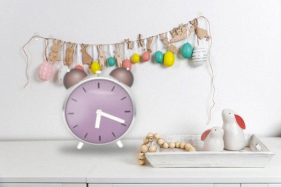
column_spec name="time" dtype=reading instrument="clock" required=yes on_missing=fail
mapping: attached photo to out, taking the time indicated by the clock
6:19
